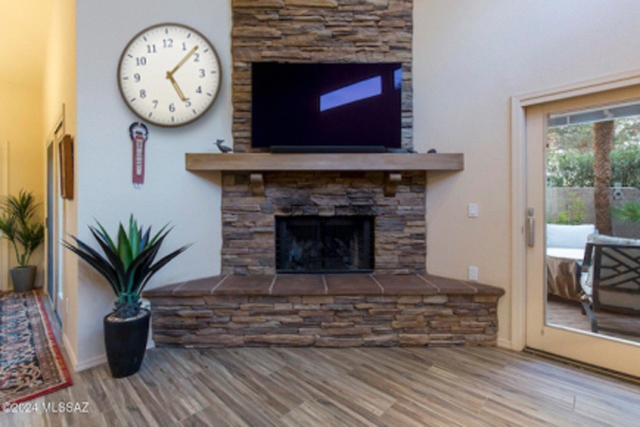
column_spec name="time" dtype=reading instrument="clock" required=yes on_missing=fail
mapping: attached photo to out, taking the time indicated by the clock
5:08
